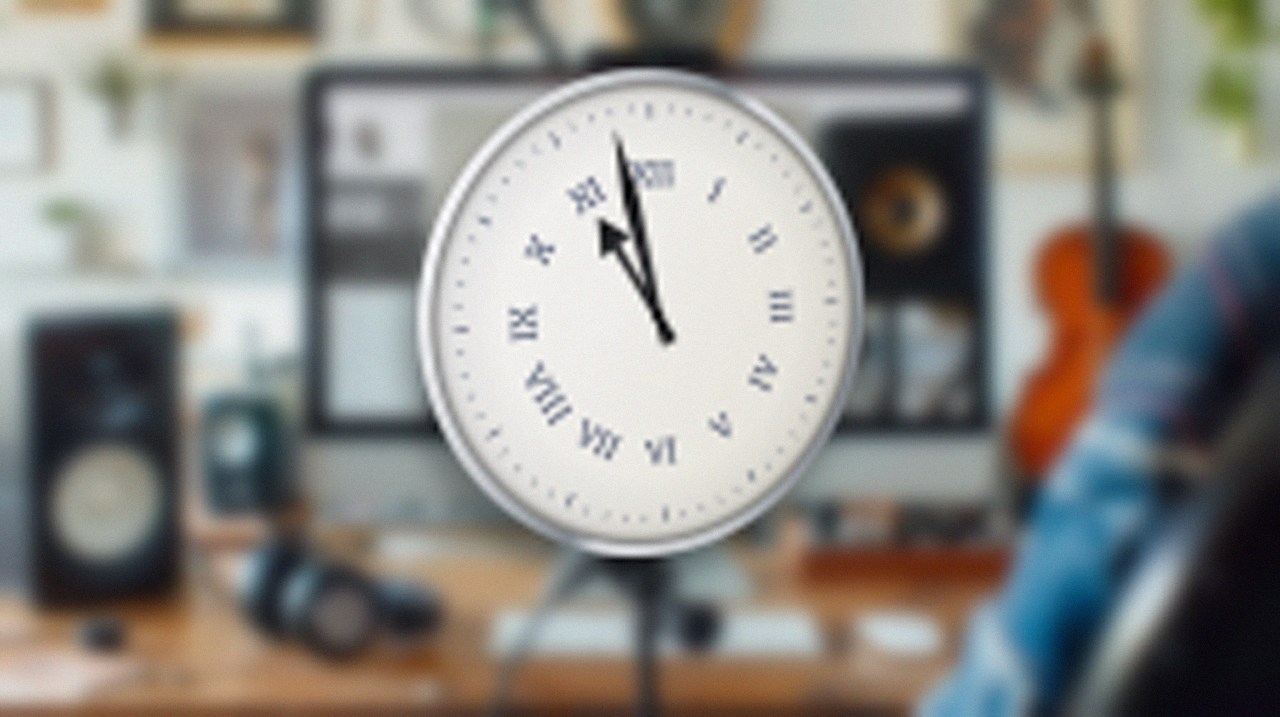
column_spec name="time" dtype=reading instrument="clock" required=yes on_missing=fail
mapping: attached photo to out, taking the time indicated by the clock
10:58
